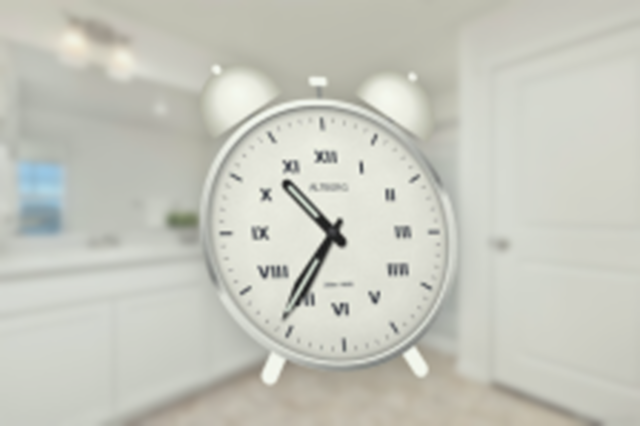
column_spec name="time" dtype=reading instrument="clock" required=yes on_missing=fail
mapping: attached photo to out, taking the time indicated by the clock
10:36
